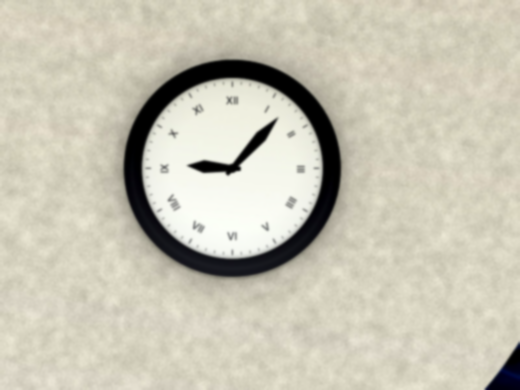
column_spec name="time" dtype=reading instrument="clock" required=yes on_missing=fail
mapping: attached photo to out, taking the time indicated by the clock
9:07
